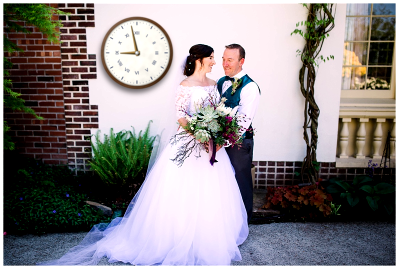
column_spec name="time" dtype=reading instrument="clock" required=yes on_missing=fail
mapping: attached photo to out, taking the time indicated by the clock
8:58
